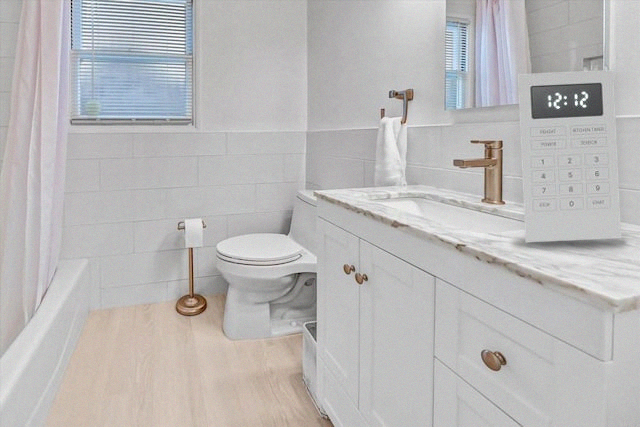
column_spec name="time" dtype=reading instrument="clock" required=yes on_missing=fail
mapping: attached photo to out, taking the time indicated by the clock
12:12
